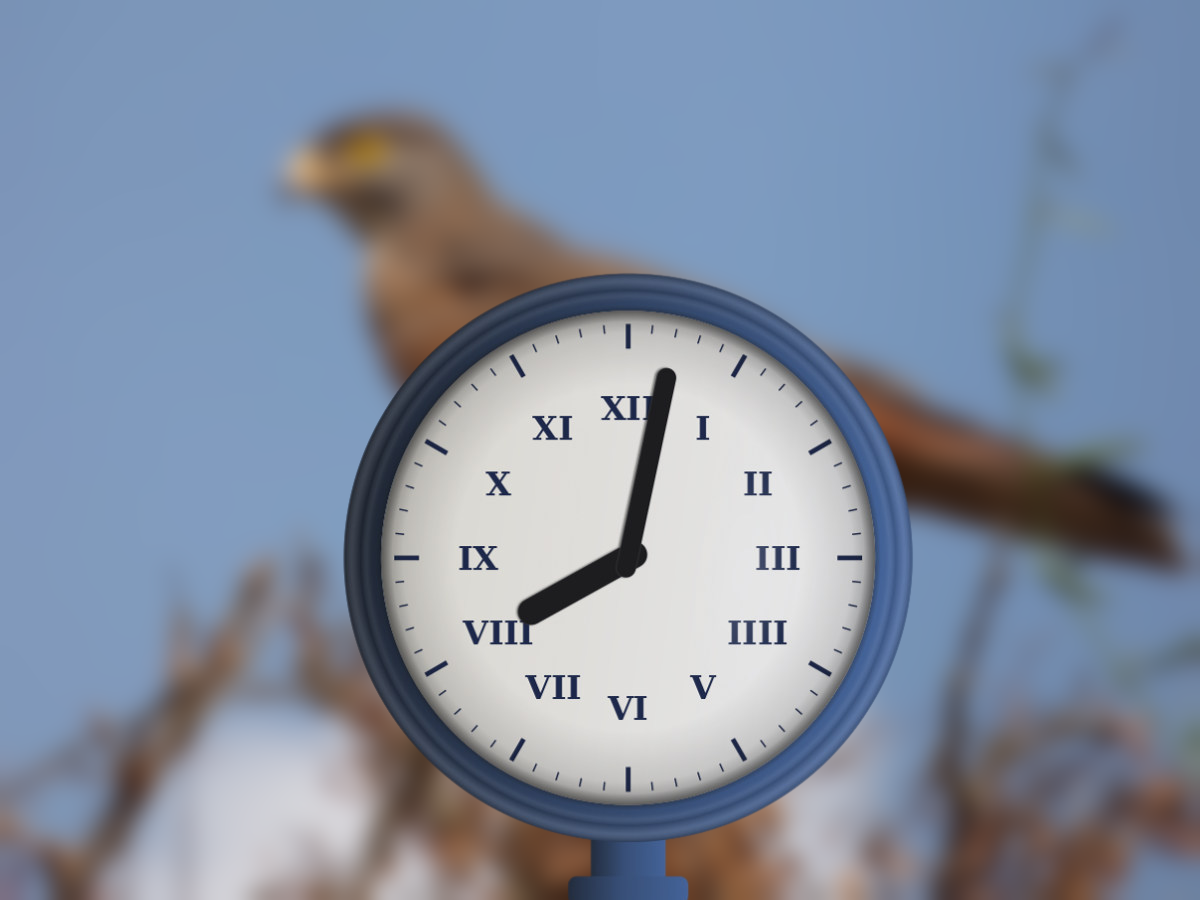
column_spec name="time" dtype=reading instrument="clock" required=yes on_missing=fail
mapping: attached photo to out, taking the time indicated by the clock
8:02
